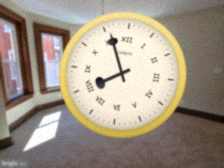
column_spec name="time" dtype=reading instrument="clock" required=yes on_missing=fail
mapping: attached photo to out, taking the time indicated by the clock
7:56
